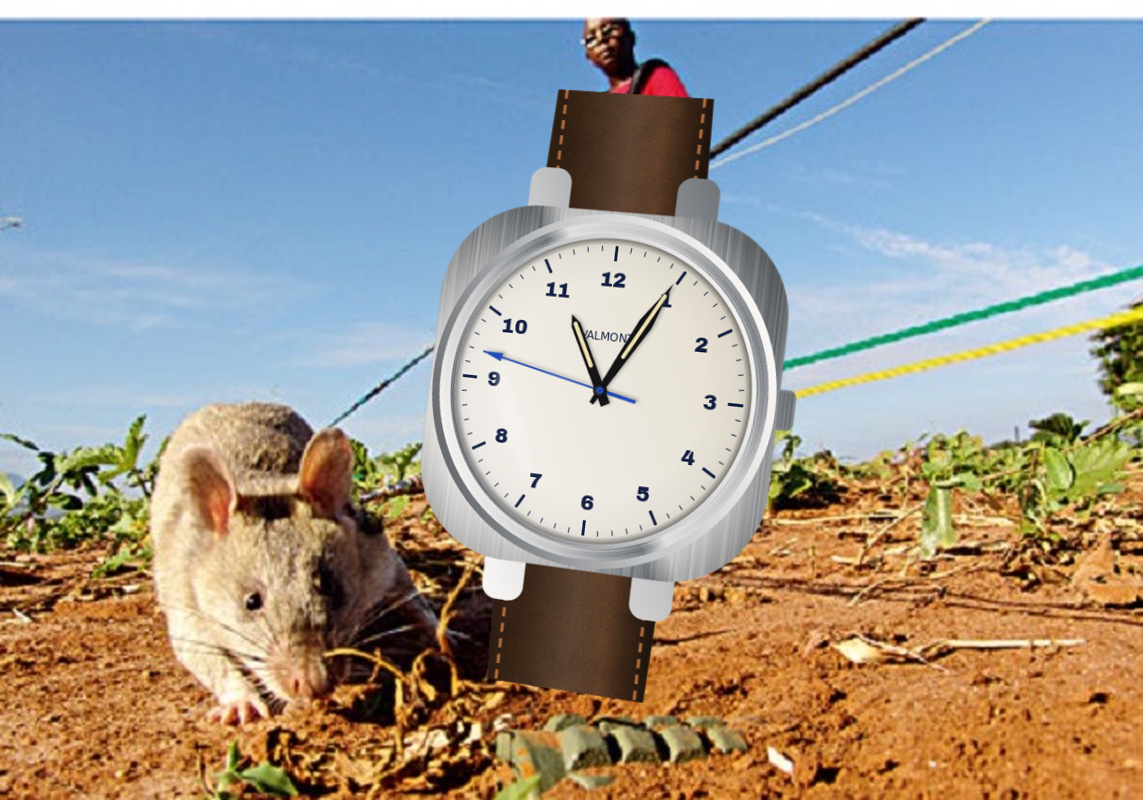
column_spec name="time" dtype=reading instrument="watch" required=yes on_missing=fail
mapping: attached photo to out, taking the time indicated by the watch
11:04:47
